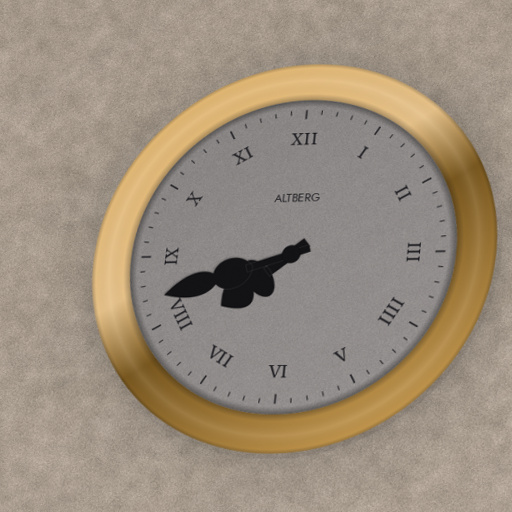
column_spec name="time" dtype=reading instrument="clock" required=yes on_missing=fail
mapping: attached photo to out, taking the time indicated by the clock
7:42
